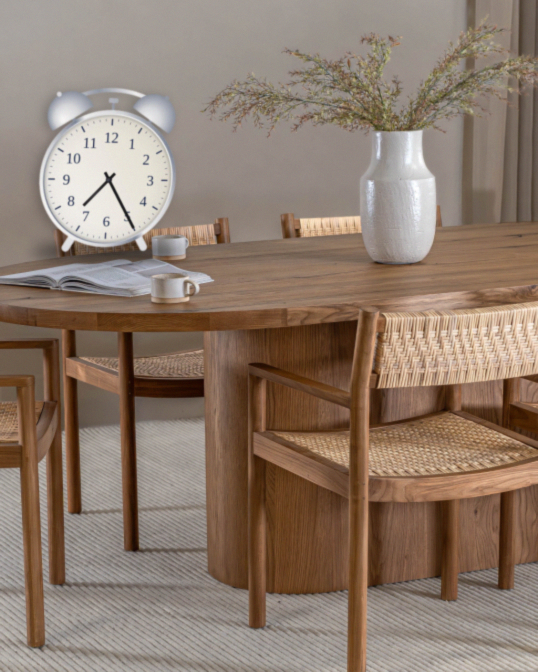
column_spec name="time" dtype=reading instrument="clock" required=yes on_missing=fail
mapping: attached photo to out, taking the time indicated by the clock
7:25
